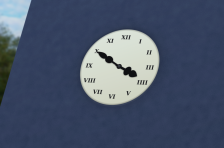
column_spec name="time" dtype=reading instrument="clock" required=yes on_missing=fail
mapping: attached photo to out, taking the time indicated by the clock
3:50
